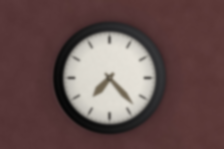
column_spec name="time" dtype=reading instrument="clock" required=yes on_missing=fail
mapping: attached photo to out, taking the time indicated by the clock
7:23
